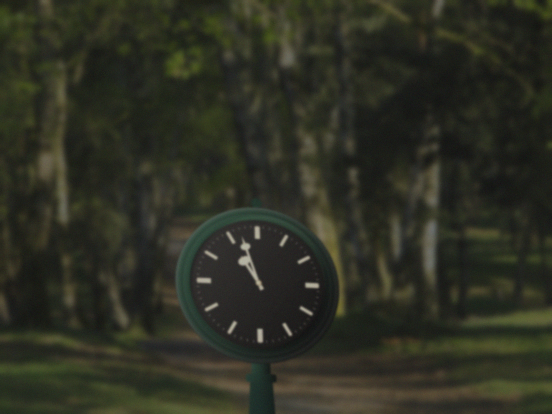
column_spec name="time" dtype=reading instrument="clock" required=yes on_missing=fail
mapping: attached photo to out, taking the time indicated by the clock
10:57
